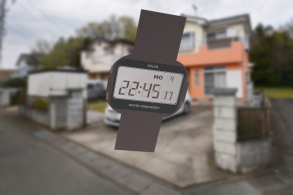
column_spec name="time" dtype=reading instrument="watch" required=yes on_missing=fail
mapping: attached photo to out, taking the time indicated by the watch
22:45:17
